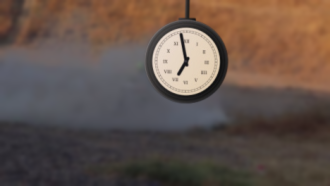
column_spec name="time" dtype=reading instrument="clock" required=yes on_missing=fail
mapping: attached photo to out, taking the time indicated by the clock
6:58
